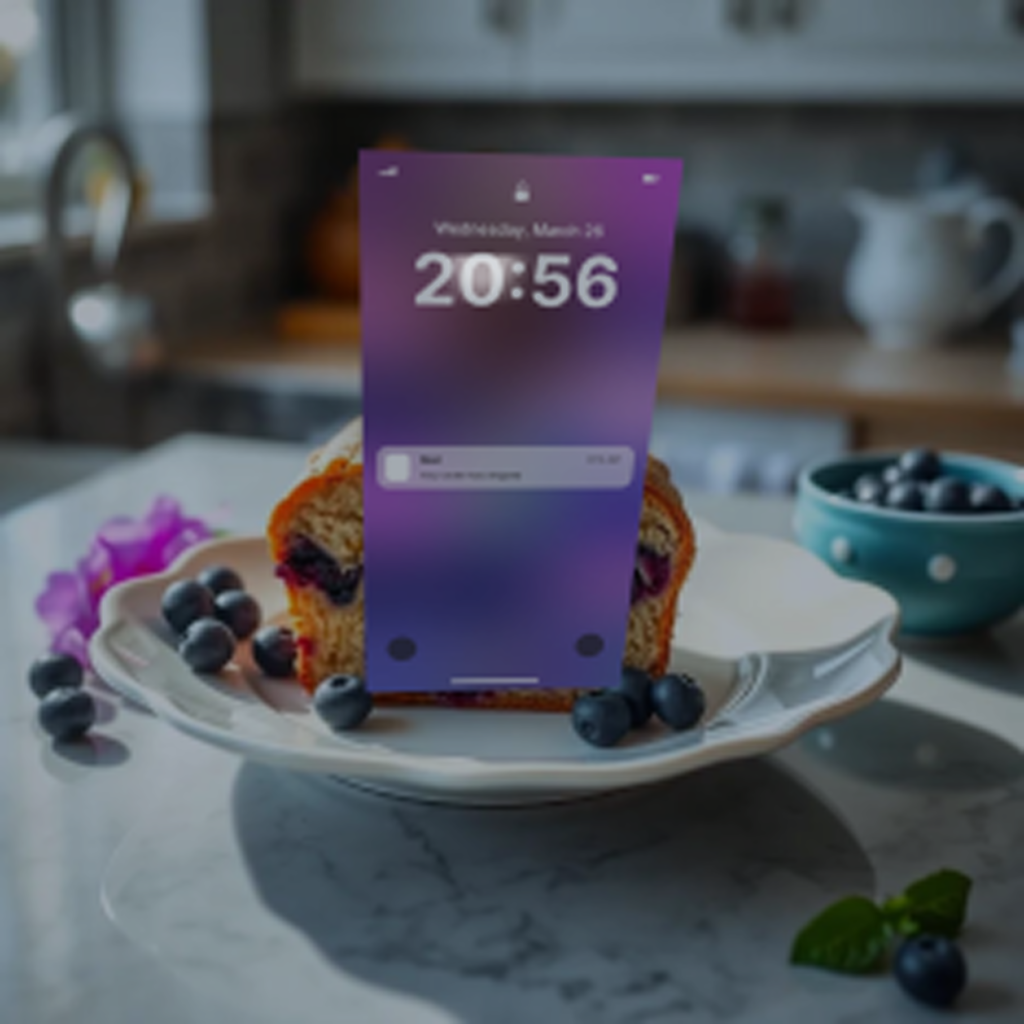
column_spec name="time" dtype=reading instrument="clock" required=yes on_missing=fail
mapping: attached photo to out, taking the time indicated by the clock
20:56
